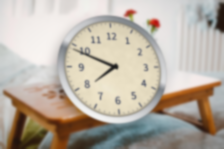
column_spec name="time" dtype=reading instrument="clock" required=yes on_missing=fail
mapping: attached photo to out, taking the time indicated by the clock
7:49
